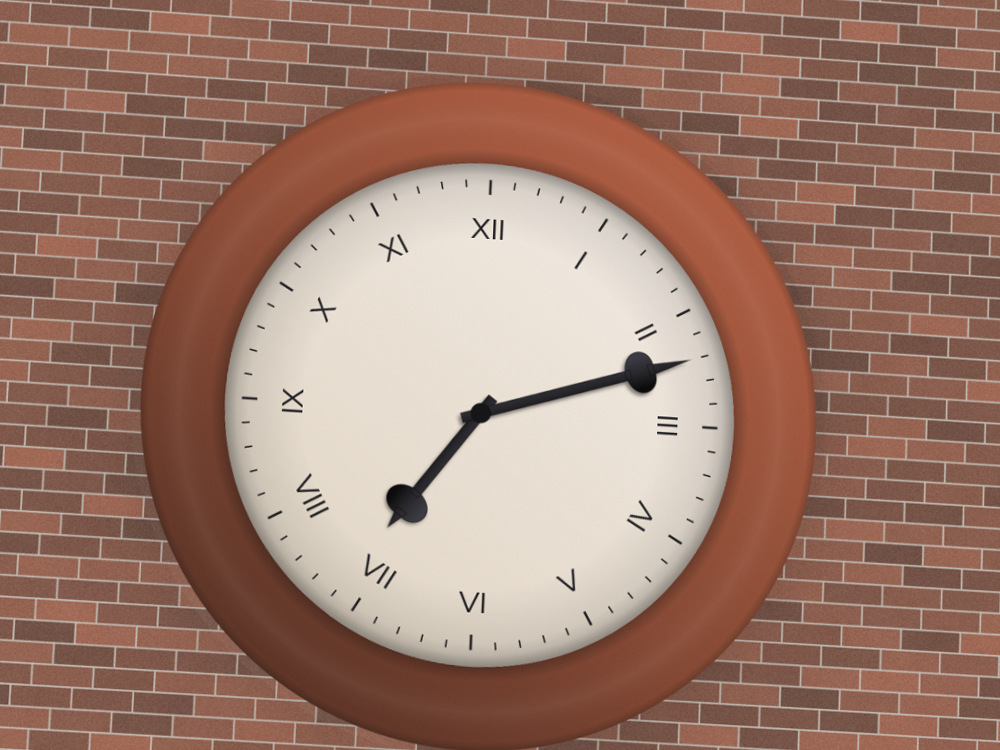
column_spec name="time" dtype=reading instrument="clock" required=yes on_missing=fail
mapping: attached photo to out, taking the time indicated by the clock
7:12
